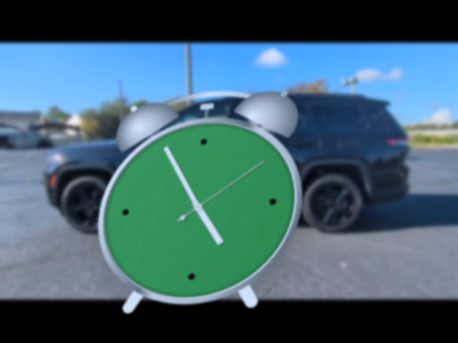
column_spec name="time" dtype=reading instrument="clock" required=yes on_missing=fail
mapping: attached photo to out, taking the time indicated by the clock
4:55:09
